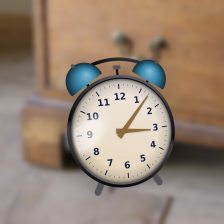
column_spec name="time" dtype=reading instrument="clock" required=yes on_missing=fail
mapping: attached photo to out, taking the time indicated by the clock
3:07
